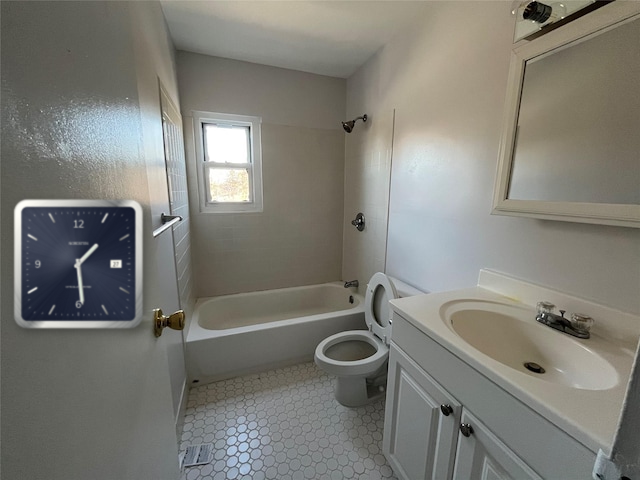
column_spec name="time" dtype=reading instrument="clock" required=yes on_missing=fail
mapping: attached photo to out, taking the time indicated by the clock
1:29
